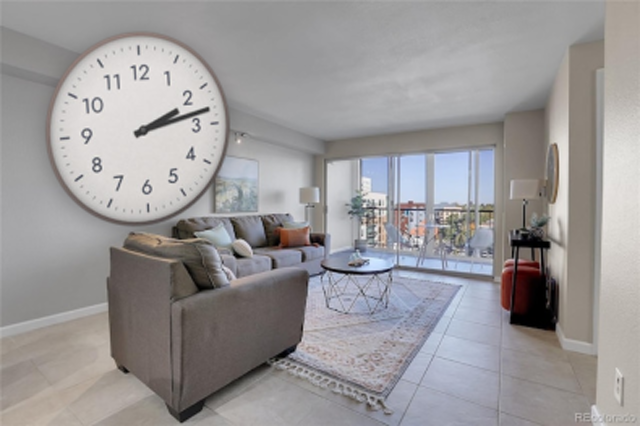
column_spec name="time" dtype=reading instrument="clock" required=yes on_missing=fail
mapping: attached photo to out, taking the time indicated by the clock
2:13
